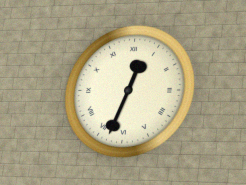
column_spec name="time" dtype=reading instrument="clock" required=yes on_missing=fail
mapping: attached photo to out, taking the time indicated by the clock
12:33
